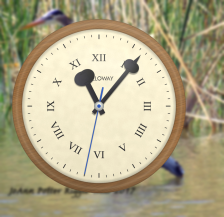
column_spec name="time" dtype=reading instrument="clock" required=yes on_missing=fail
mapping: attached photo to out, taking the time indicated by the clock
11:06:32
